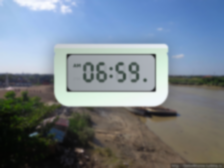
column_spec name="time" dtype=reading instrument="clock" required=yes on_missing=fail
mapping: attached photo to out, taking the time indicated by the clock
6:59
